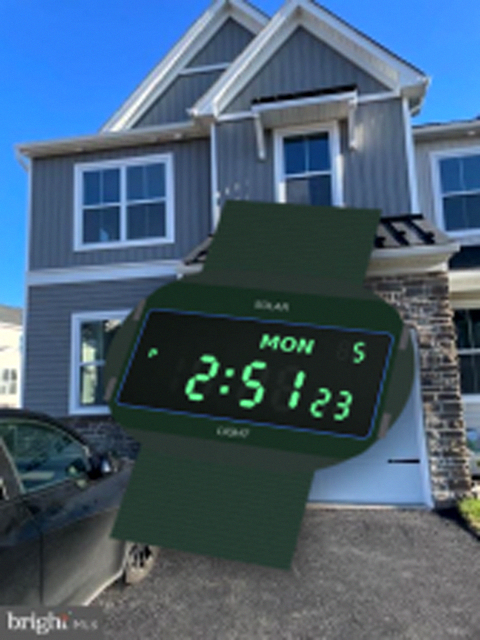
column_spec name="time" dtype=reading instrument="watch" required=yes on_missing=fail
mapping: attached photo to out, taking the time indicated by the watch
2:51:23
